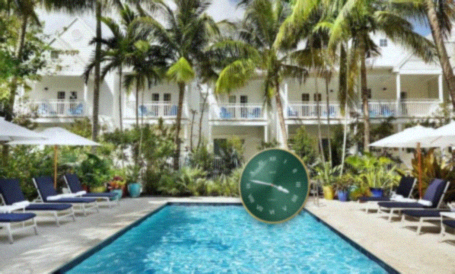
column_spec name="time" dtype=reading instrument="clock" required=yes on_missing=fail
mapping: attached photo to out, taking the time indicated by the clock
3:47
